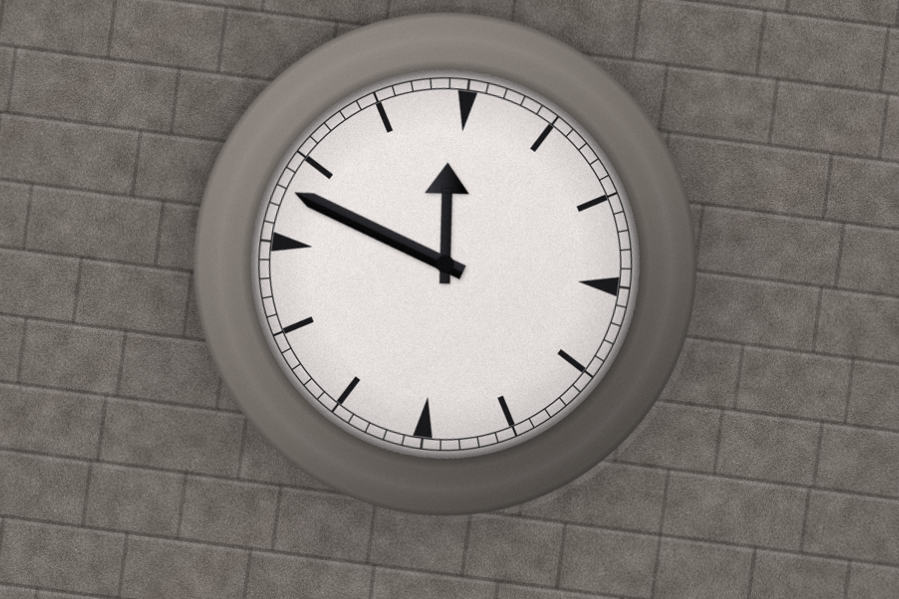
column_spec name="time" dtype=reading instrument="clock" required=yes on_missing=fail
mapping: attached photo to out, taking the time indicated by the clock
11:48
